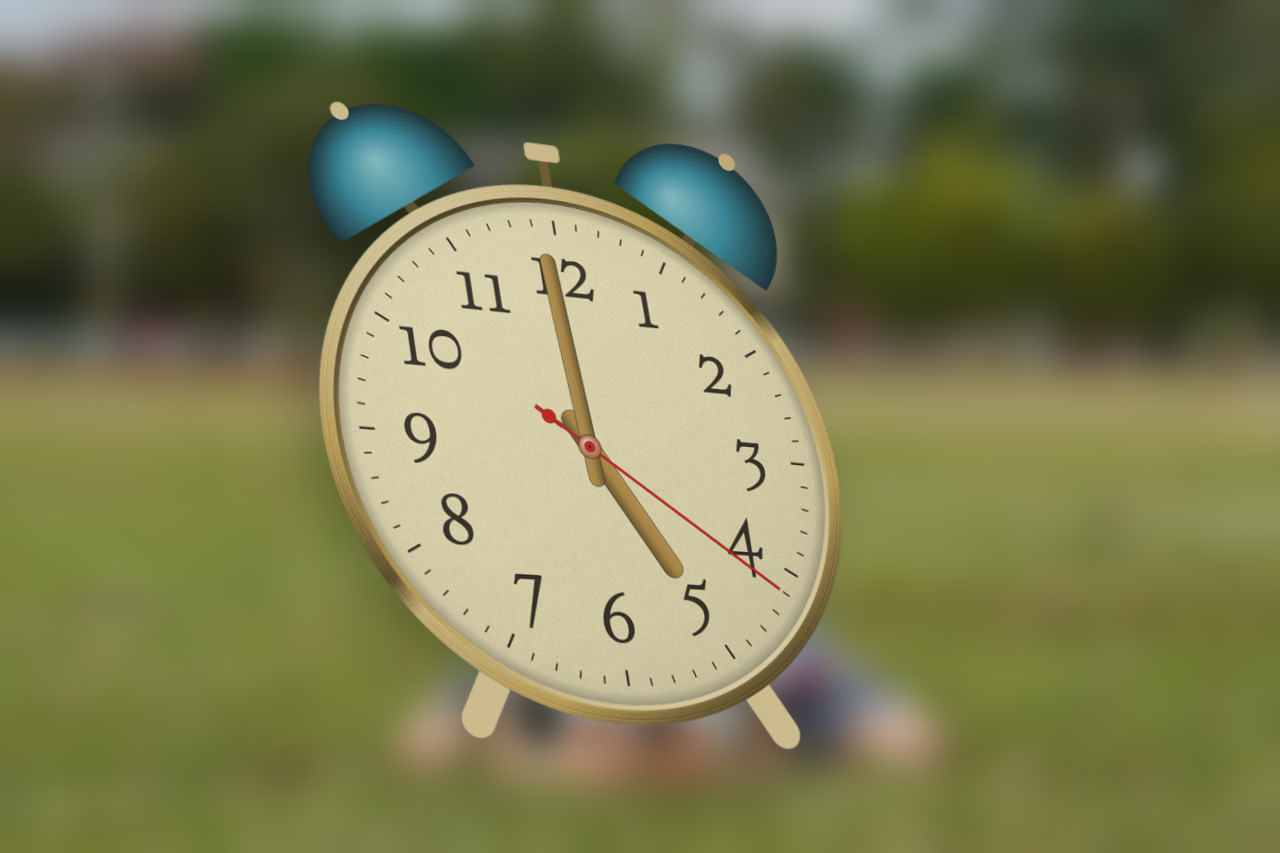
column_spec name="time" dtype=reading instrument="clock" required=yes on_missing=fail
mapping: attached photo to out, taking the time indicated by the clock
4:59:21
